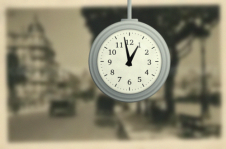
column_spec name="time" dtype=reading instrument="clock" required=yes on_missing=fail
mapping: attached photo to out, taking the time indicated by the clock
12:58
